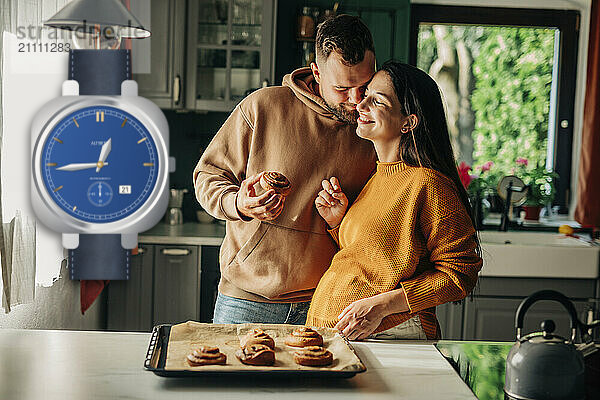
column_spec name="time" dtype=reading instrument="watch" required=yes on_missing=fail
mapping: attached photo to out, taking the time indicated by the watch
12:44
